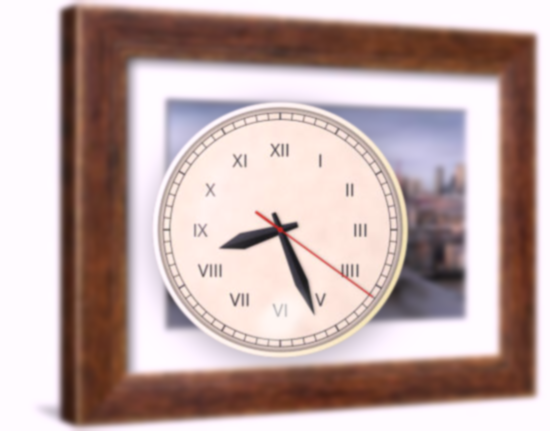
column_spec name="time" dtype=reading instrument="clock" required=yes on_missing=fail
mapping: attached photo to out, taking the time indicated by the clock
8:26:21
